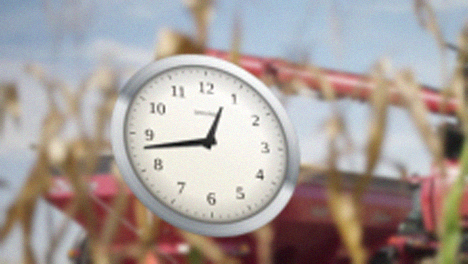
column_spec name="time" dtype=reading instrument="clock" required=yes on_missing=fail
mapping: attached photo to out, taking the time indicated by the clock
12:43
